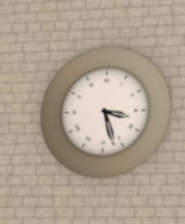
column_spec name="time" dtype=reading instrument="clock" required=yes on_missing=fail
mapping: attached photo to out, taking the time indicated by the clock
3:27
